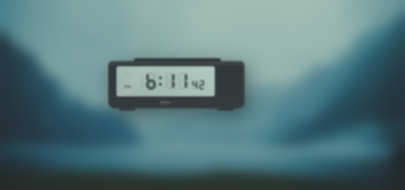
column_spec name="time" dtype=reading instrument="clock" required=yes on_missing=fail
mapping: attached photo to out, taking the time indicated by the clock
6:11
